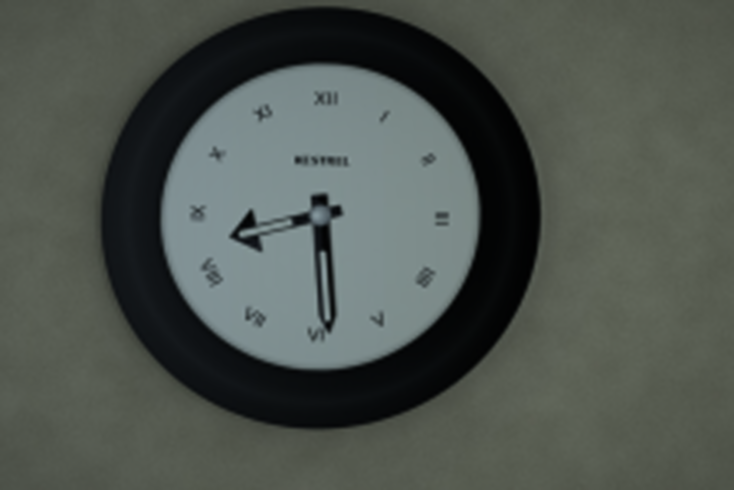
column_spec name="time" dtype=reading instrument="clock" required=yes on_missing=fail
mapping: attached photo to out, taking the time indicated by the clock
8:29
